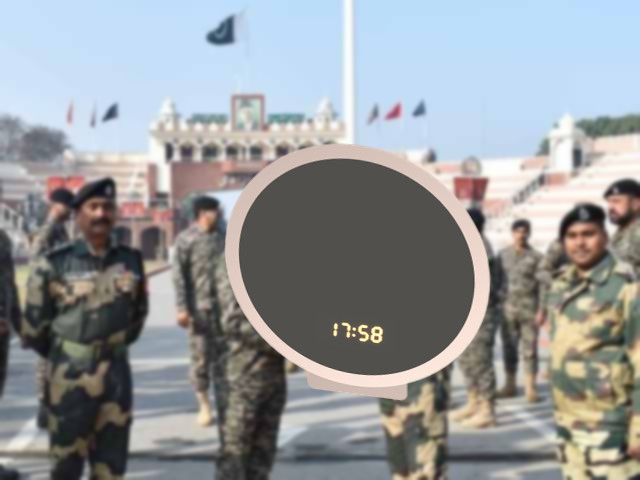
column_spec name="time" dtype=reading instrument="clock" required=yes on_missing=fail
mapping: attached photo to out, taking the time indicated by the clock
17:58
